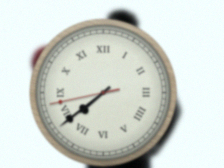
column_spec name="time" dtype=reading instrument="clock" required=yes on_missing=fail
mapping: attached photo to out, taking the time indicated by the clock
7:38:43
